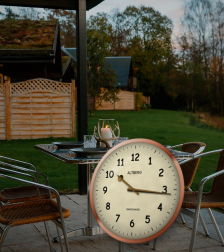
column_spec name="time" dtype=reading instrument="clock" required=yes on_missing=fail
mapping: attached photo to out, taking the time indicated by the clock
10:16
